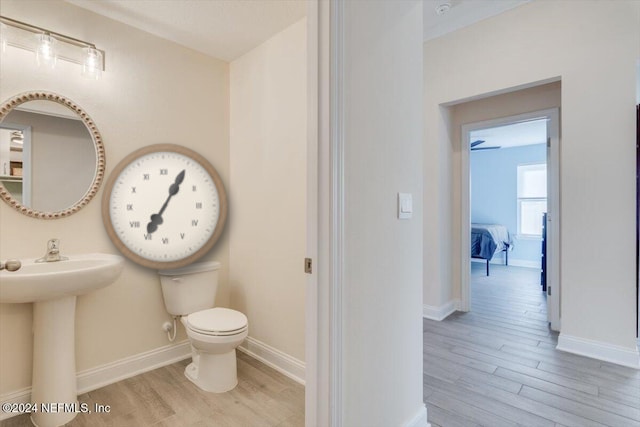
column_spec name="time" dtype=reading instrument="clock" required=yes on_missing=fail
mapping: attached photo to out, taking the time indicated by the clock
7:05
